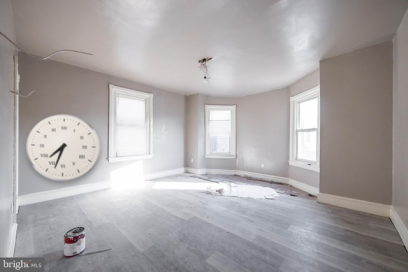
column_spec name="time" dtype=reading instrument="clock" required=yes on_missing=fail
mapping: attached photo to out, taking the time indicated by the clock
7:33
